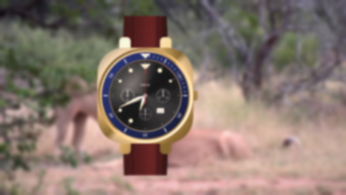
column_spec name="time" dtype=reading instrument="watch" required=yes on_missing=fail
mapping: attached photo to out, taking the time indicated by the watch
6:41
